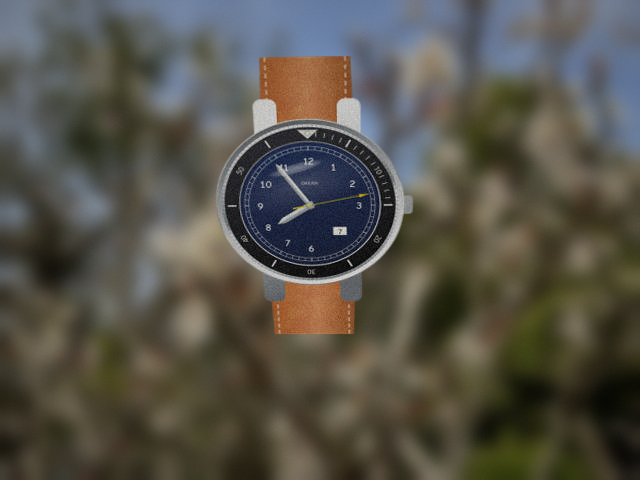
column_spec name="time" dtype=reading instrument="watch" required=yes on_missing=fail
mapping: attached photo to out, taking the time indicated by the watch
7:54:13
